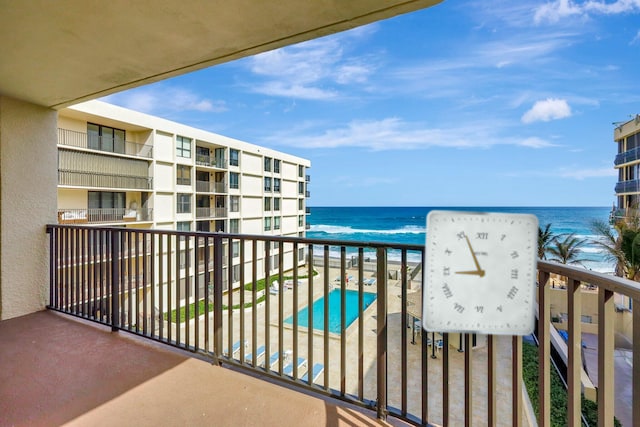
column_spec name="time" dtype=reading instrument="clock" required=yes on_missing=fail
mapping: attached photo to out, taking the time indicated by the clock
8:56
